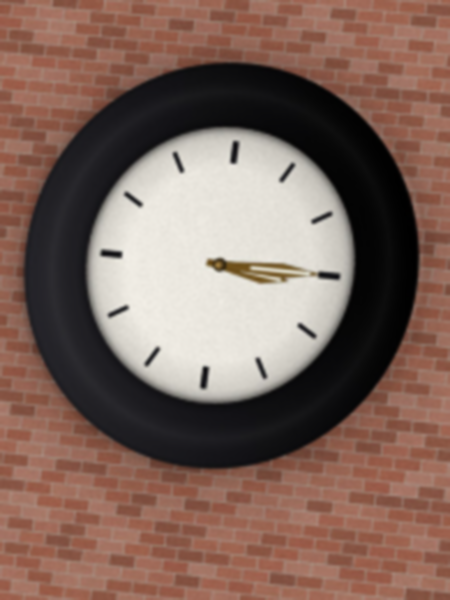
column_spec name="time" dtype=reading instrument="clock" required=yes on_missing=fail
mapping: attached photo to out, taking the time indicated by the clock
3:15
